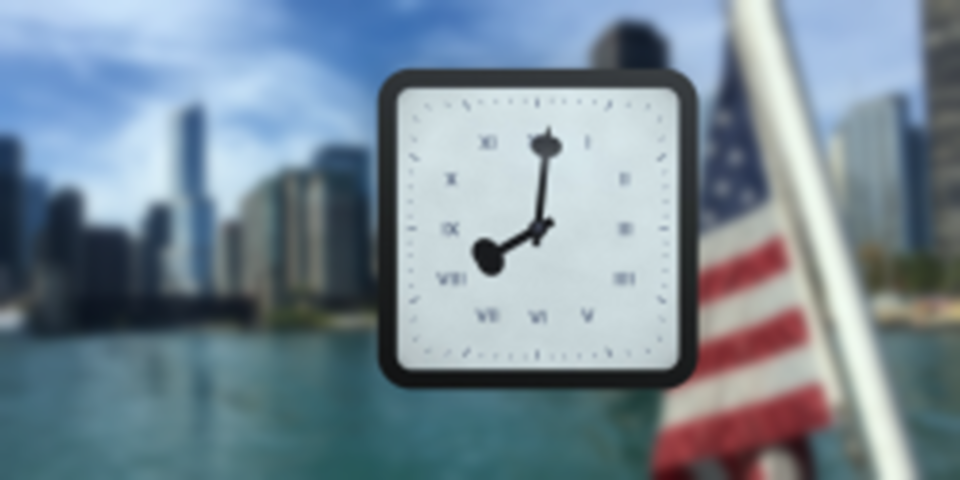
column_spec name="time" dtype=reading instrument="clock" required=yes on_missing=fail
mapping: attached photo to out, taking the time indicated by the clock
8:01
